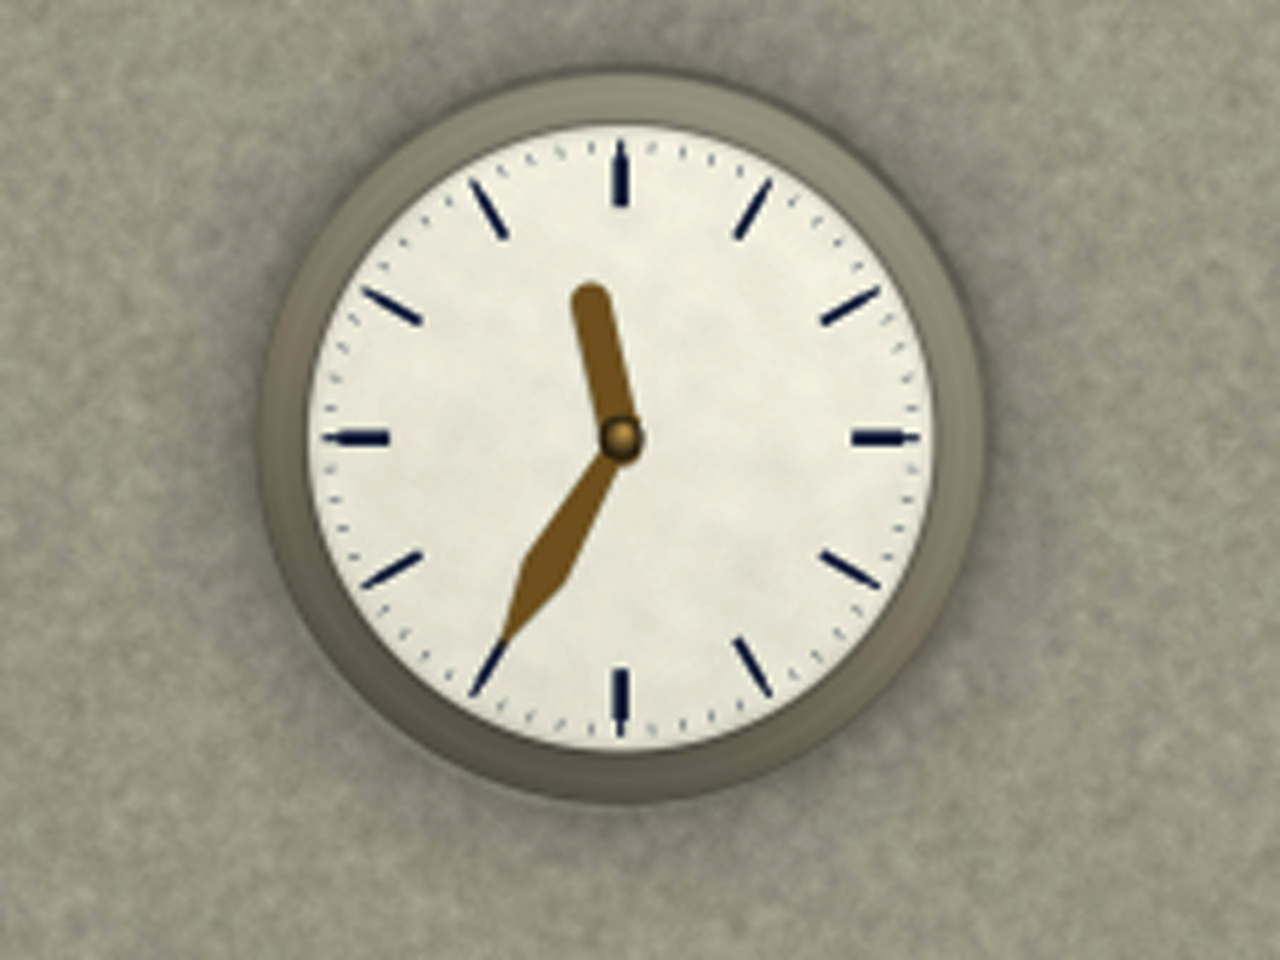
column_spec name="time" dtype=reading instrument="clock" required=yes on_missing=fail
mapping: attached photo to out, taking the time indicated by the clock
11:35
